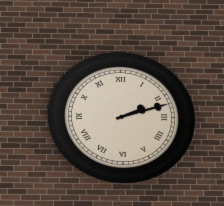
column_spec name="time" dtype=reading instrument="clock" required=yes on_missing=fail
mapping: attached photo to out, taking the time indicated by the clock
2:12
